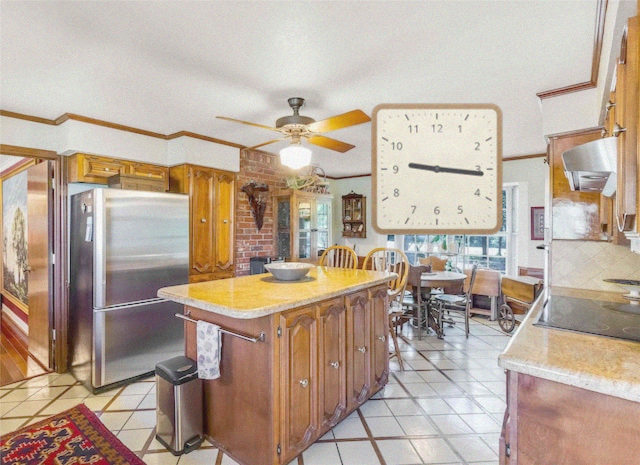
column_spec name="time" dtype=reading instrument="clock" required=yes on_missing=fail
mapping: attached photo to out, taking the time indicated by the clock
9:16
